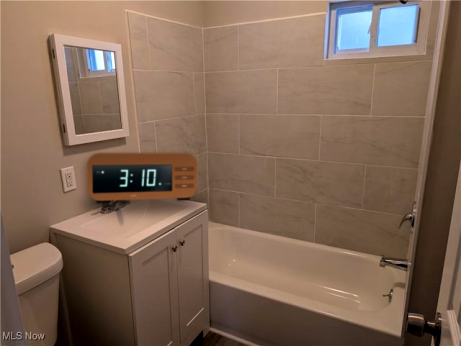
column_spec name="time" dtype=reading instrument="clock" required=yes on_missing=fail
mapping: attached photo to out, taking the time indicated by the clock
3:10
